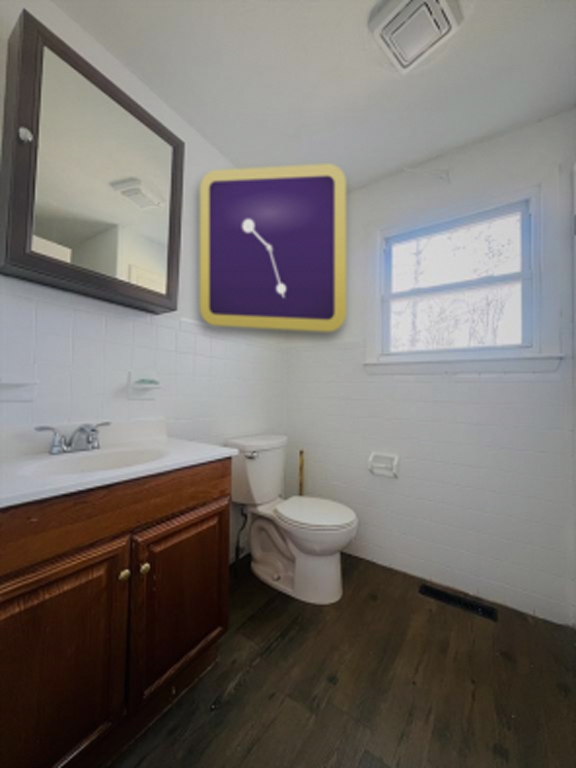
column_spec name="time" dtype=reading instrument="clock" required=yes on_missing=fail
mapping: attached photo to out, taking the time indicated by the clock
10:27
